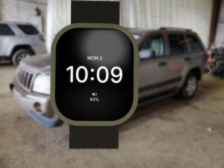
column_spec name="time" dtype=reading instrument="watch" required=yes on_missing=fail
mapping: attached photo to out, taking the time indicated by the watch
10:09
